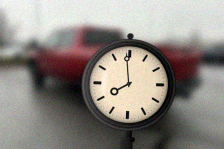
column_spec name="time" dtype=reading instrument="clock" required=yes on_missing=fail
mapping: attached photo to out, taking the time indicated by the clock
7:59
